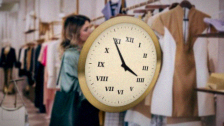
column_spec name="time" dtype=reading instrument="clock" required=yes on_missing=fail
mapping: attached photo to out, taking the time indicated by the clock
3:54
